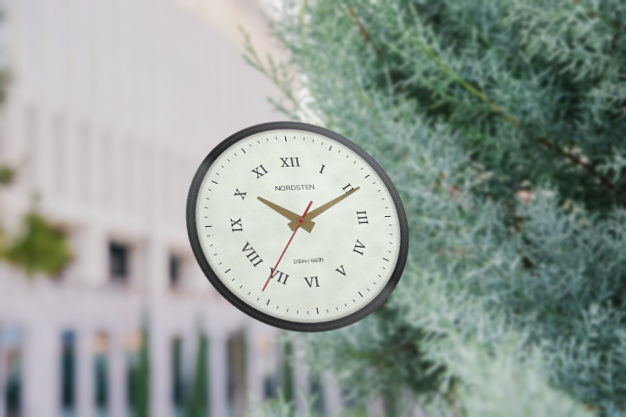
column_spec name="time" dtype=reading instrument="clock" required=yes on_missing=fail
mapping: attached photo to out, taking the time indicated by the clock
10:10:36
